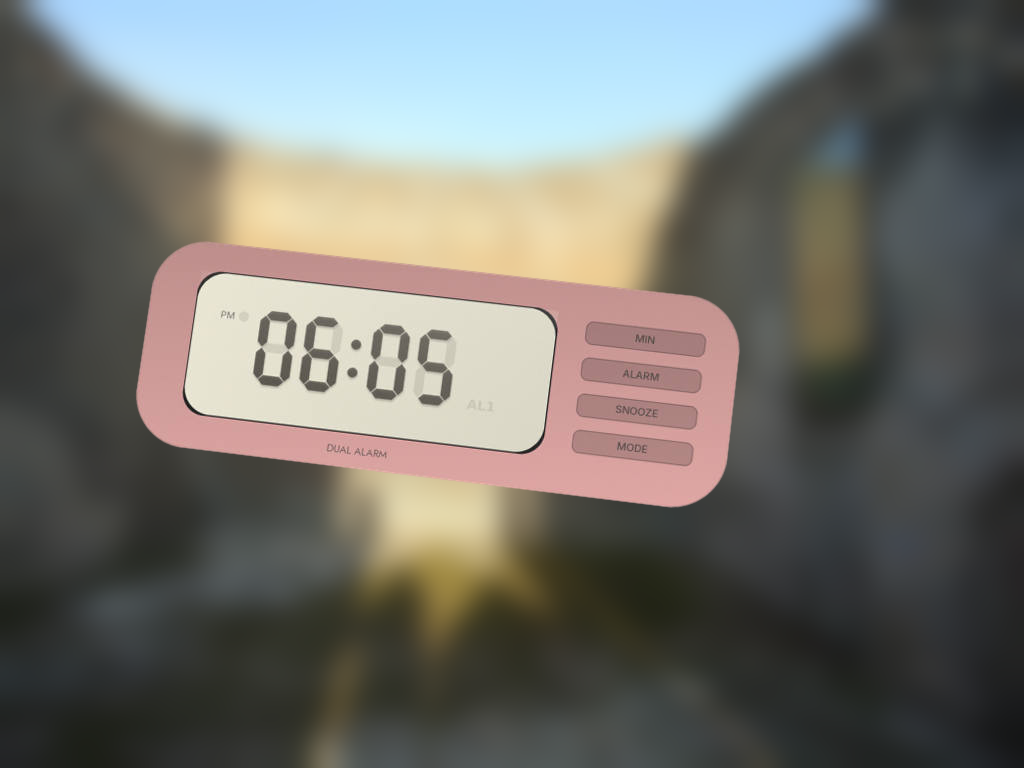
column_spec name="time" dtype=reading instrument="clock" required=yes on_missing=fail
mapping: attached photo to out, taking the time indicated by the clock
6:05
